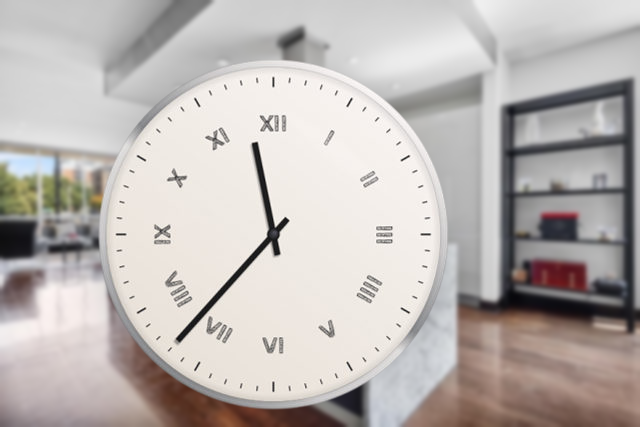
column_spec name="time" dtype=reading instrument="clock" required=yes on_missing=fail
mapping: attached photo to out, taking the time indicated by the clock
11:37
